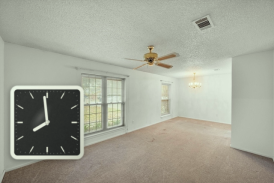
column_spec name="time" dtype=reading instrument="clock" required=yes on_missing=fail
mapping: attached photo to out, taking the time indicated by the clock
7:59
